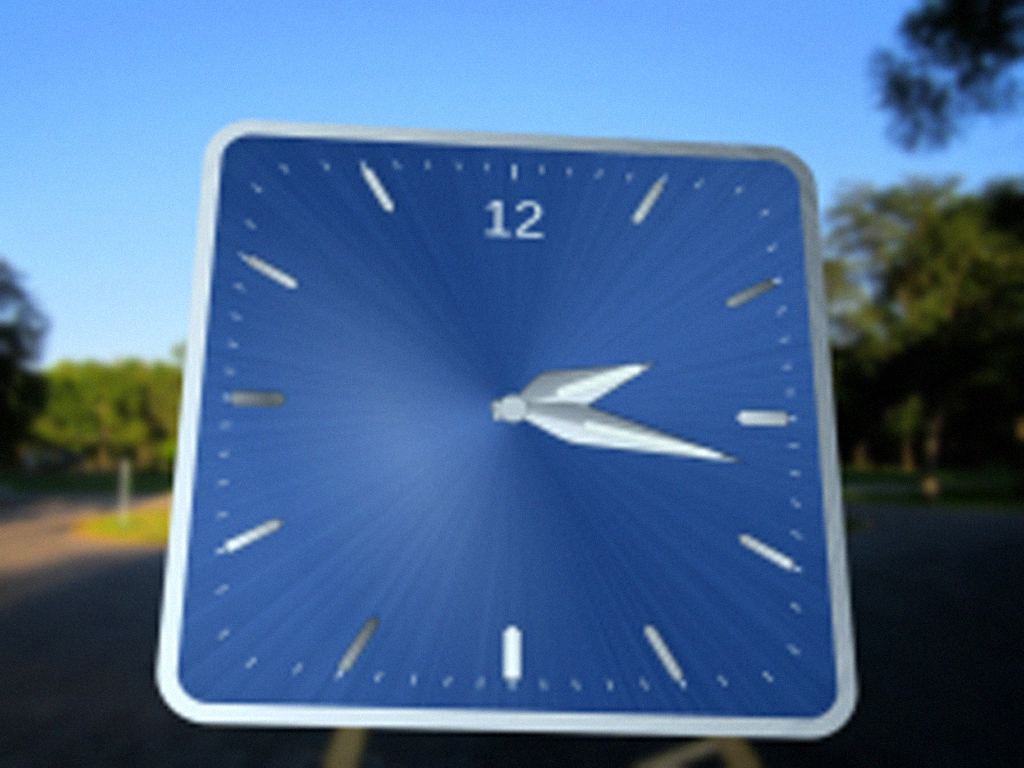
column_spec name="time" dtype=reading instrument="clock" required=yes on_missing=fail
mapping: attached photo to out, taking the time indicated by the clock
2:17
